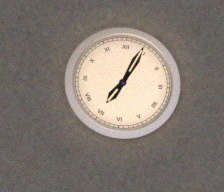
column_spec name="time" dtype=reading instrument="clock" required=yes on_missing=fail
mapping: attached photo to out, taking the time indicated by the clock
7:04
